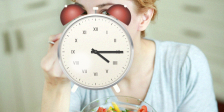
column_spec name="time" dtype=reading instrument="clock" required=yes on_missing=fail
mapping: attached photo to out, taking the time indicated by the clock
4:15
